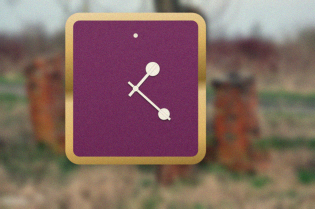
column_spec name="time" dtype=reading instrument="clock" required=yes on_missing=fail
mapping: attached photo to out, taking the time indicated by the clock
1:22
